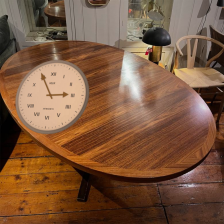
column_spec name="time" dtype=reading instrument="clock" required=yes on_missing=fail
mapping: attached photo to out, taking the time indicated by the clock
2:55
